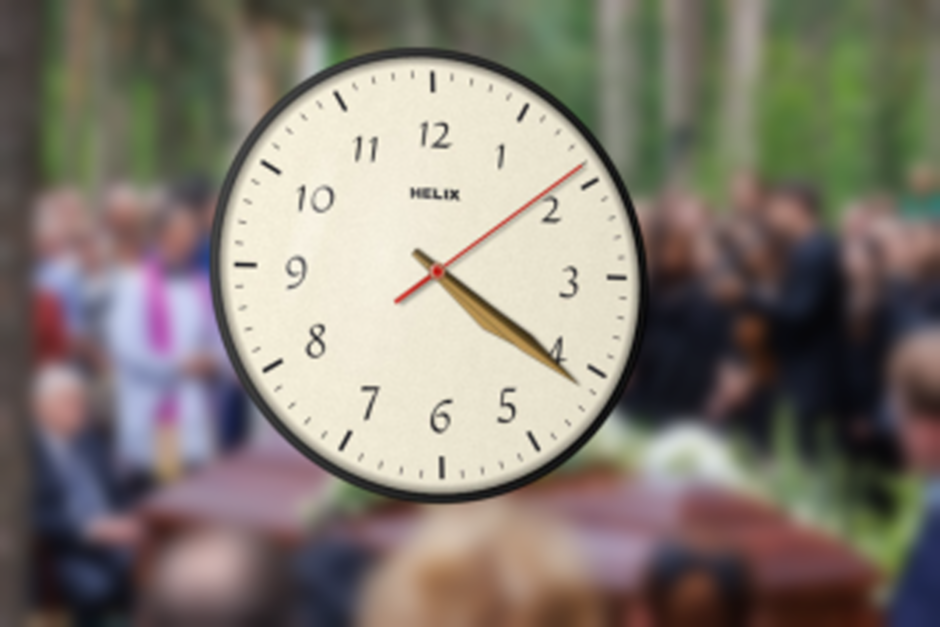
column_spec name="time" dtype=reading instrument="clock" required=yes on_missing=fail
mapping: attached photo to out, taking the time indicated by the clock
4:21:09
